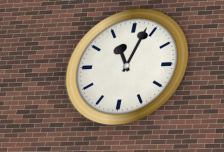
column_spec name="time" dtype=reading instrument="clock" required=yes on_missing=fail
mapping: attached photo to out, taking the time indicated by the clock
11:03
